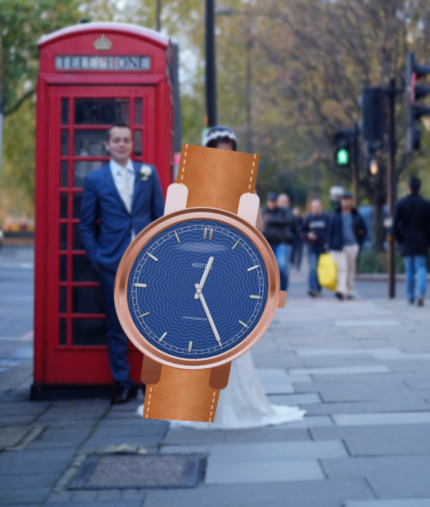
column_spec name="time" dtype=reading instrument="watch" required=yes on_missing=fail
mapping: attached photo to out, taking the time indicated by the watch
12:25
